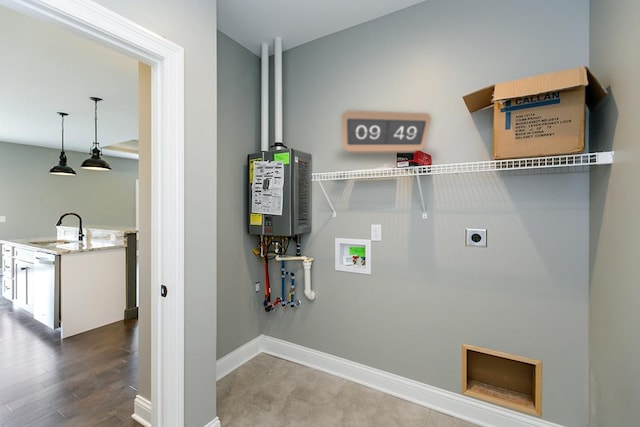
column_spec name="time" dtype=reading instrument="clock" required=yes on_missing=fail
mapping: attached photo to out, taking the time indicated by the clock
9:49
